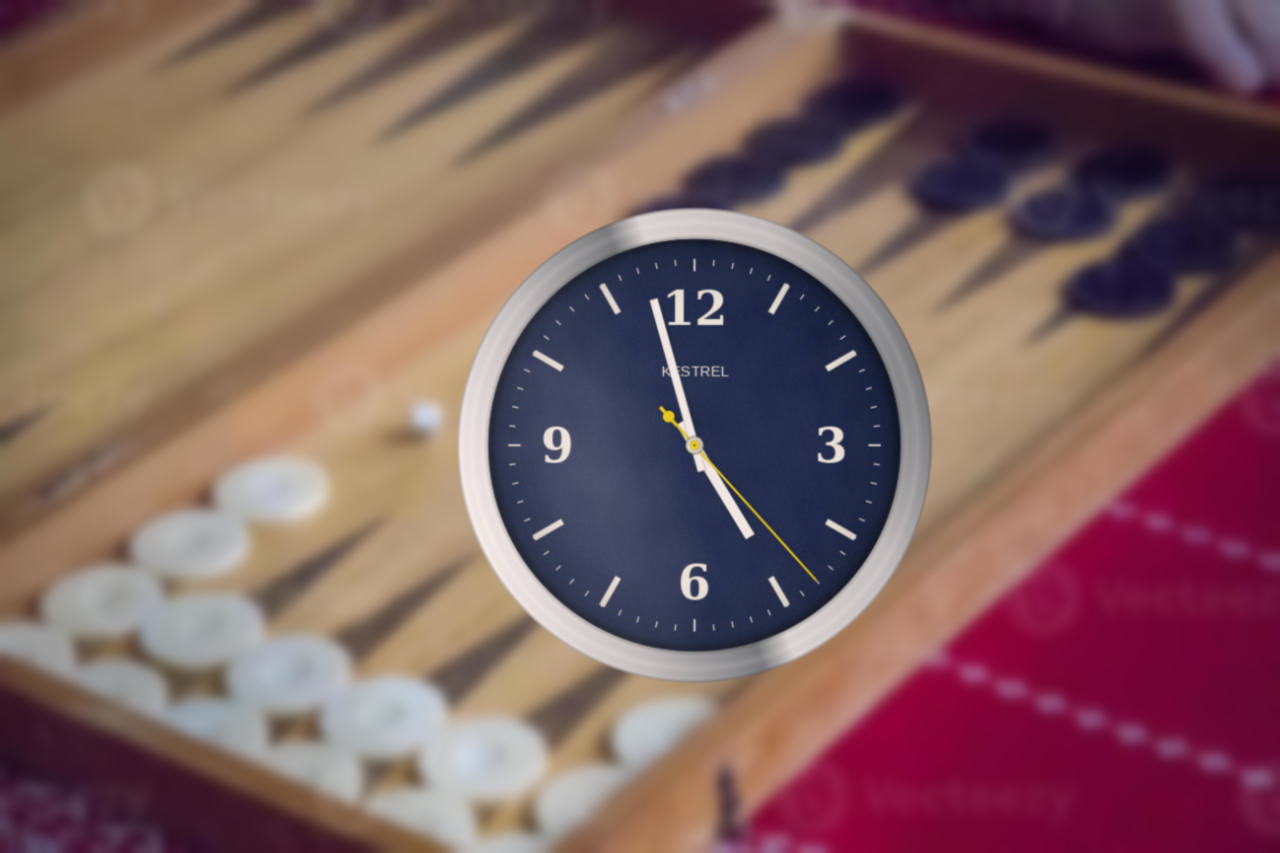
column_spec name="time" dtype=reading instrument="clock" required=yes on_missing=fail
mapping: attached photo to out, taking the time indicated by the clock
4:57:23
